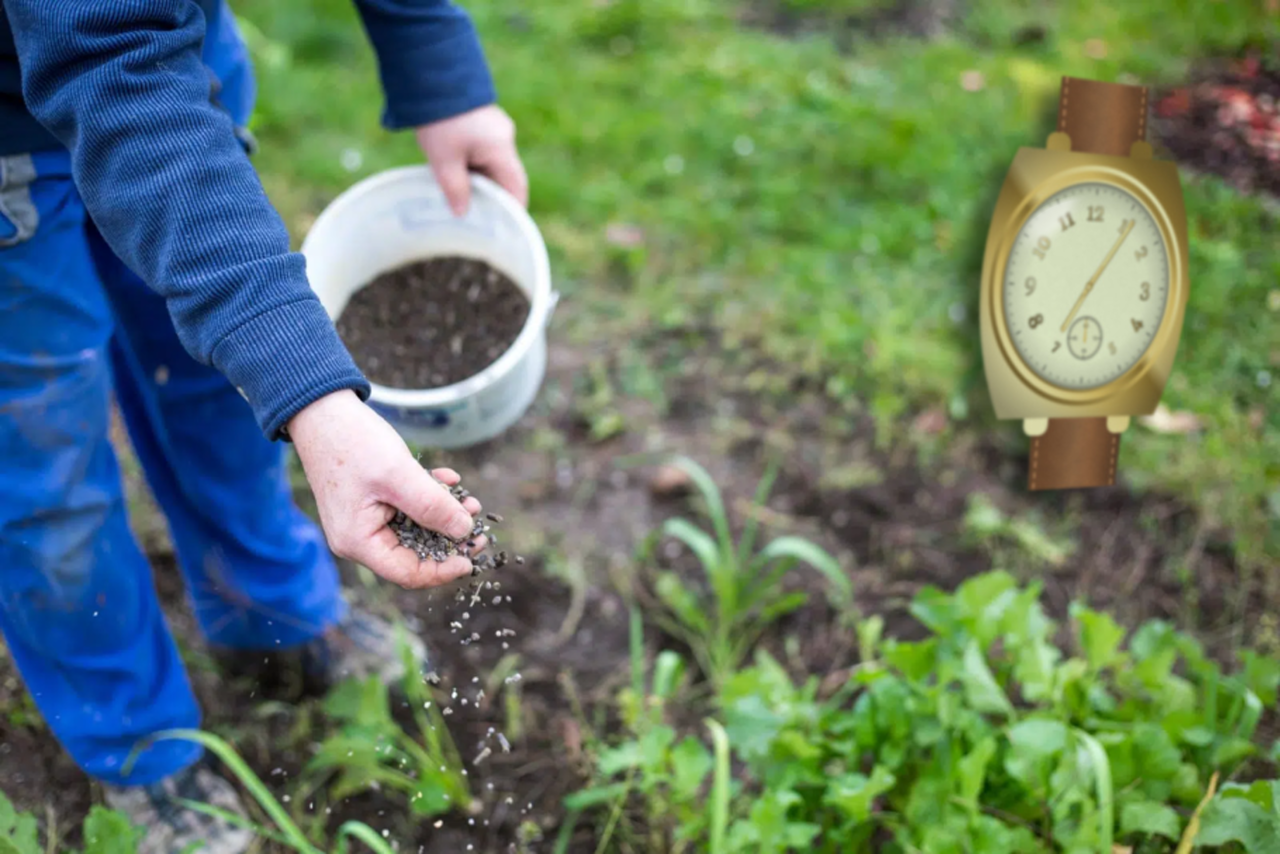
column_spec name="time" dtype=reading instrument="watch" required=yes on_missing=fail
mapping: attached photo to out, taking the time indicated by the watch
7:06
